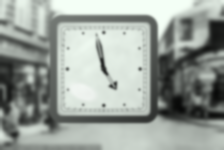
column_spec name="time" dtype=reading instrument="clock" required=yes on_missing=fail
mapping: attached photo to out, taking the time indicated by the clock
4:58
